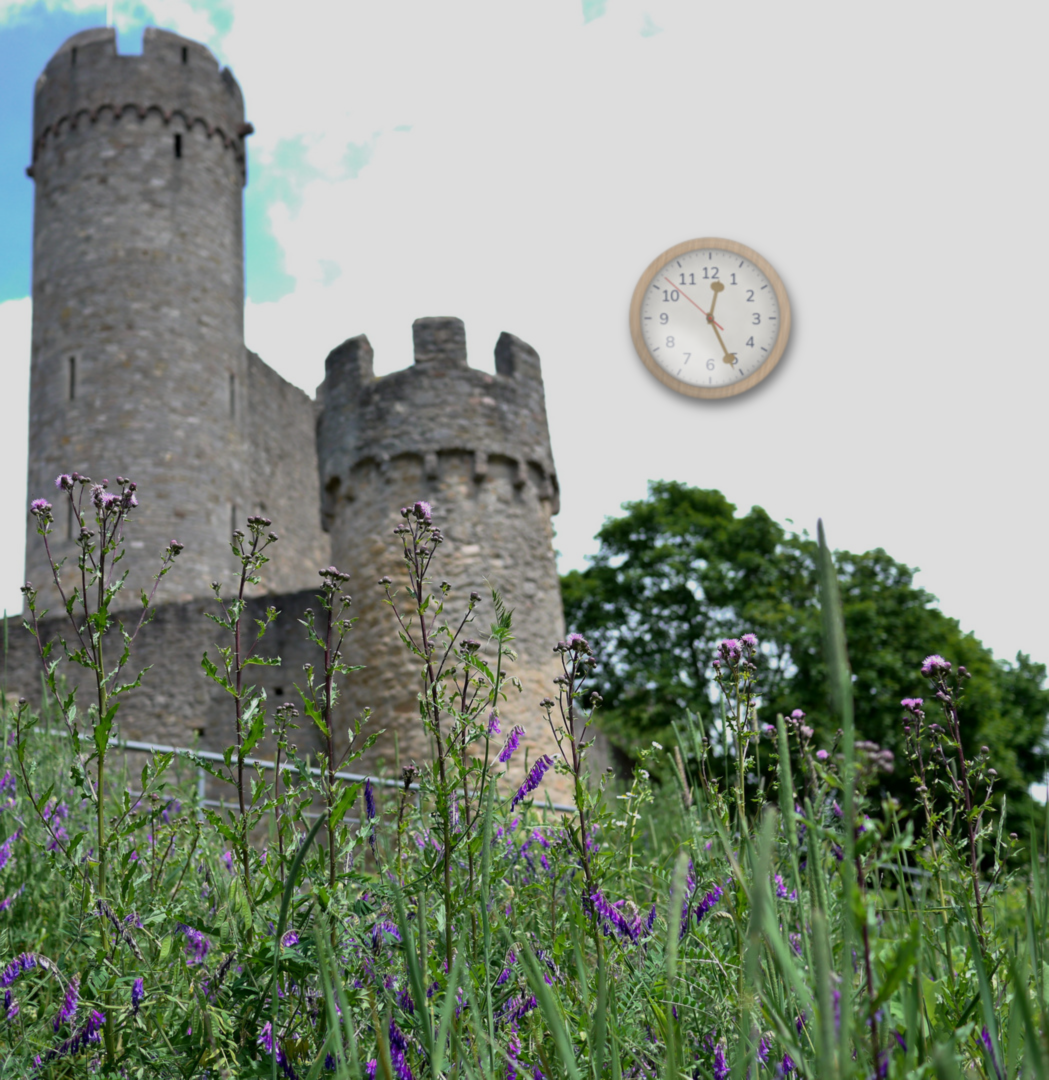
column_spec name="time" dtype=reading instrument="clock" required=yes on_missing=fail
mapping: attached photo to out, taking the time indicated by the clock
12:25:52
